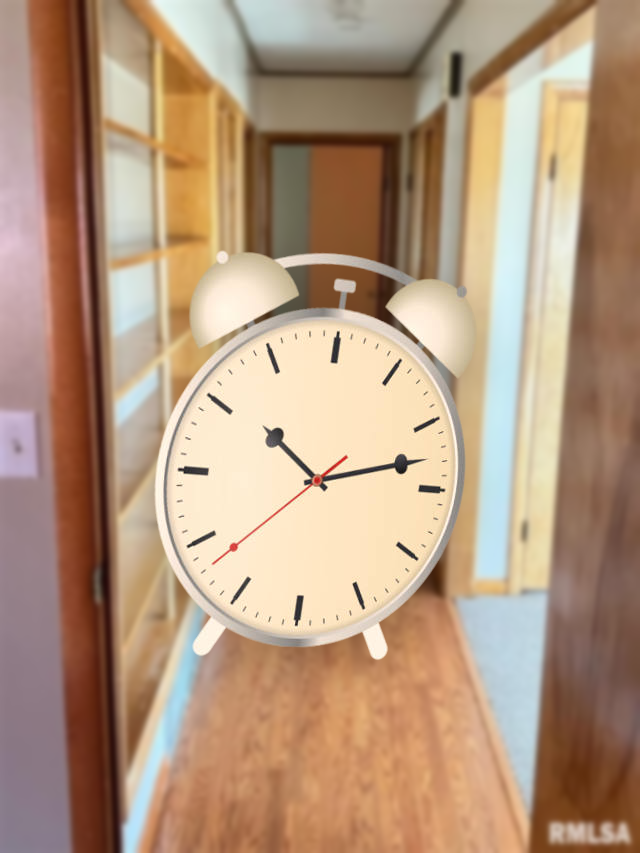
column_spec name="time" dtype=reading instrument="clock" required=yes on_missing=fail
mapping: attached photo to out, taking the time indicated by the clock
10:12:38
